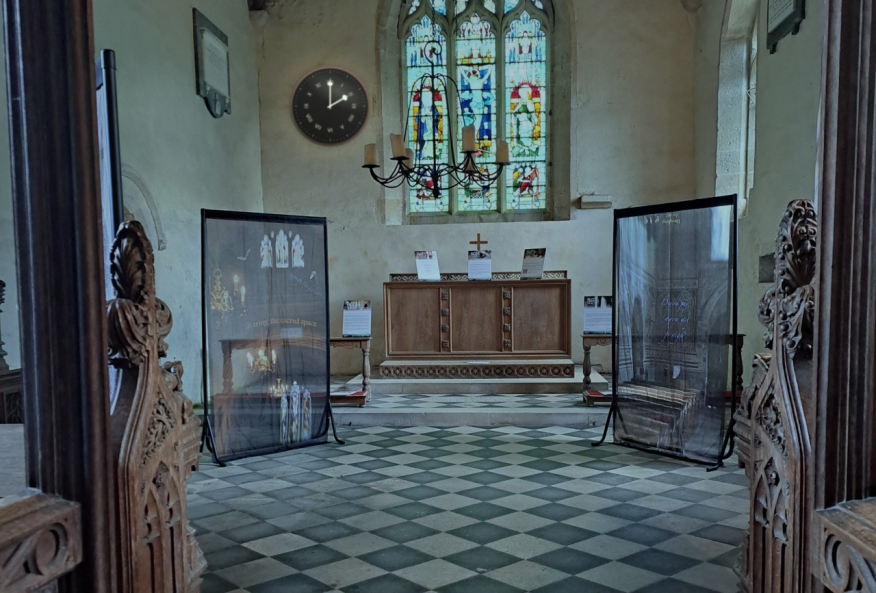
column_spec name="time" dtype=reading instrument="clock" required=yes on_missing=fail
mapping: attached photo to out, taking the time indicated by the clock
2:00
